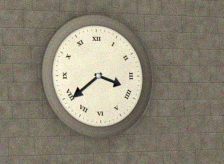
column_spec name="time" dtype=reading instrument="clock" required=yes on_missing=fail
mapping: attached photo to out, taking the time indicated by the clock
3:39
